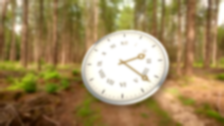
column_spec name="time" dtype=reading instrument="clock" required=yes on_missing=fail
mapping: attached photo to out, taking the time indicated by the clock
2:22
